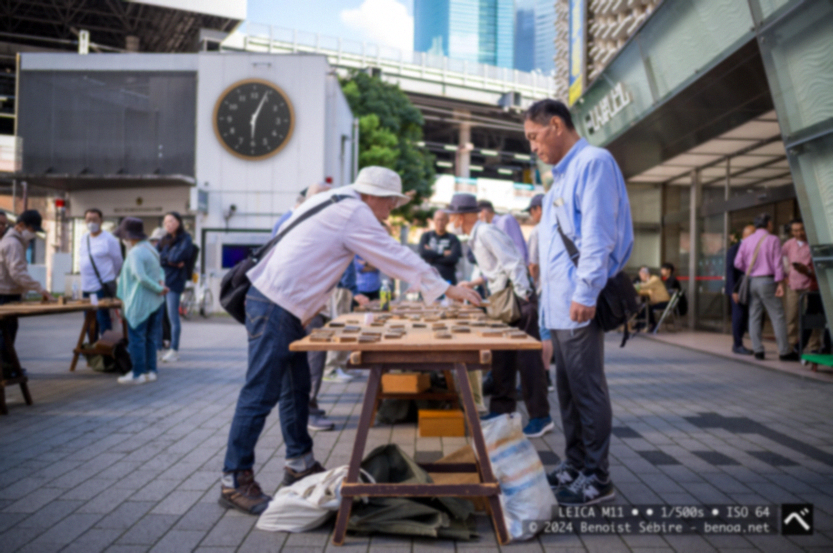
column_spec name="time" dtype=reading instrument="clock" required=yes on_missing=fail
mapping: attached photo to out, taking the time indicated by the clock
6:04
